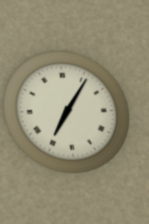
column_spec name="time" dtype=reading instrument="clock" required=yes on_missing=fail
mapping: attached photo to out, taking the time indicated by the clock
7:06
